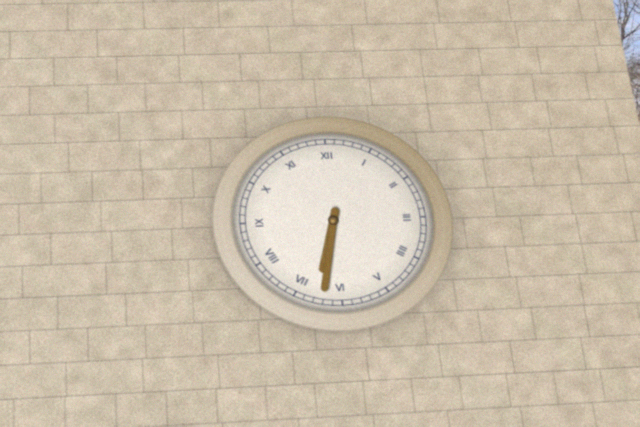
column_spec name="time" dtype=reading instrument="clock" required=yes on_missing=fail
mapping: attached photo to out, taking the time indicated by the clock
6:32
